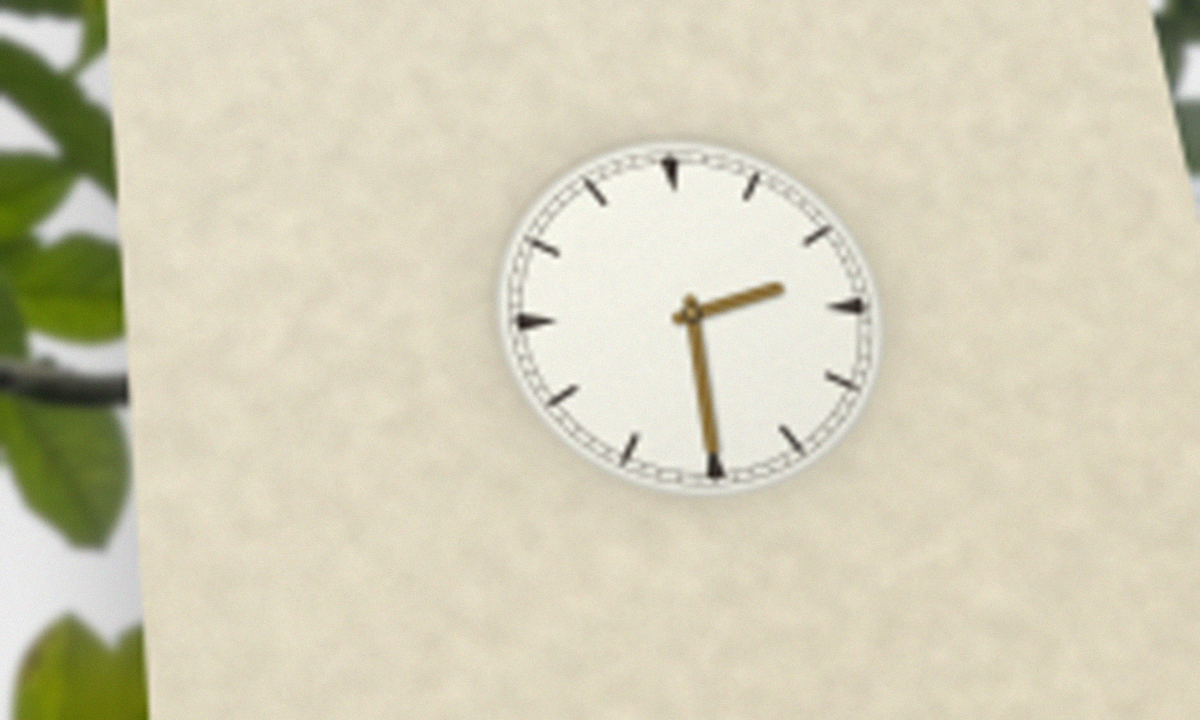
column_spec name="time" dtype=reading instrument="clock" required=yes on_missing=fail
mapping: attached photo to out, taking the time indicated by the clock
2:30
